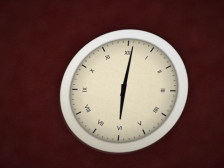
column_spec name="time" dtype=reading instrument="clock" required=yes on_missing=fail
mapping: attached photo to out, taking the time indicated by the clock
6:01
